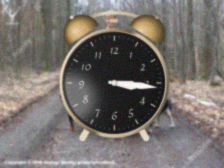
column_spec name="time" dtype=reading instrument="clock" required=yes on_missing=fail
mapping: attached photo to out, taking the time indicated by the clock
3:16
